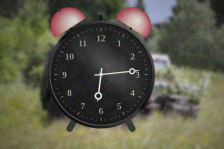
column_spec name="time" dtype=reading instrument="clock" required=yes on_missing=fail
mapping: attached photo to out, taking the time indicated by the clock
6:14
